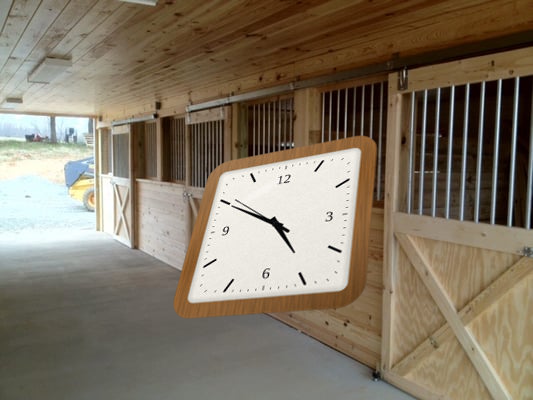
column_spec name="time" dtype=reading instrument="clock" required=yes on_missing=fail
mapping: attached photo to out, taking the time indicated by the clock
4:49:51
